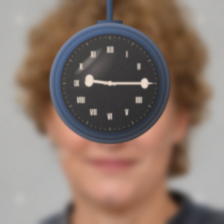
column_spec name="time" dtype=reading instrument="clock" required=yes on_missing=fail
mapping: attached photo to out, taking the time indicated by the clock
9:15
